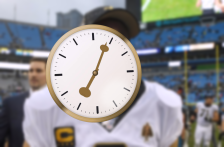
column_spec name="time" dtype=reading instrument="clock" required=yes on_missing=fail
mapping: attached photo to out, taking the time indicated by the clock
7:04
